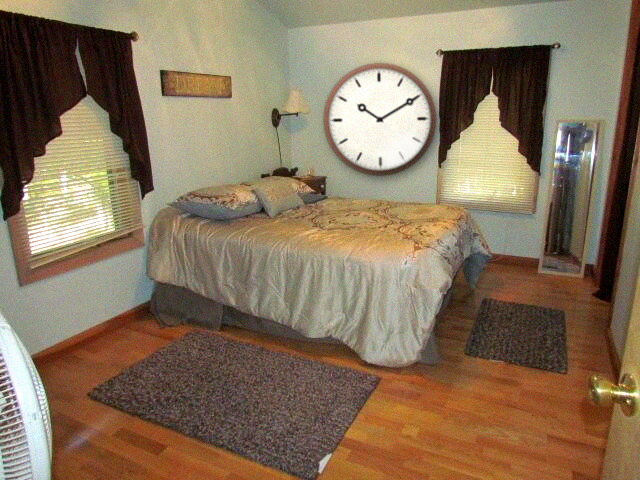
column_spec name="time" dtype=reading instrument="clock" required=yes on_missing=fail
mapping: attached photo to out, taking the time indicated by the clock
10:10
